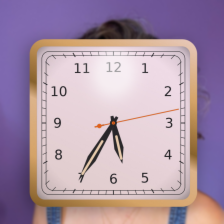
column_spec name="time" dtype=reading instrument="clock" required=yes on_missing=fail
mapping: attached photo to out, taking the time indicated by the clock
5:35:13
